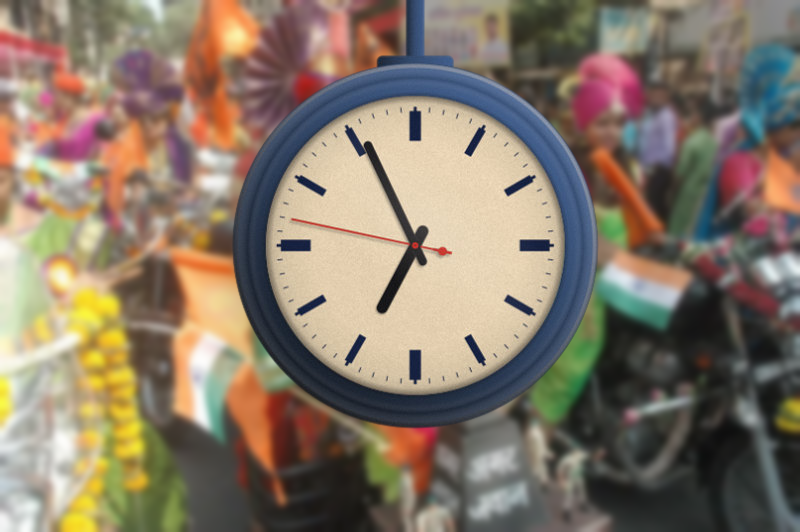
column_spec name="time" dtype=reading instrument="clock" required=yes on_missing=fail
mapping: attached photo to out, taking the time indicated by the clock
6:55:47
